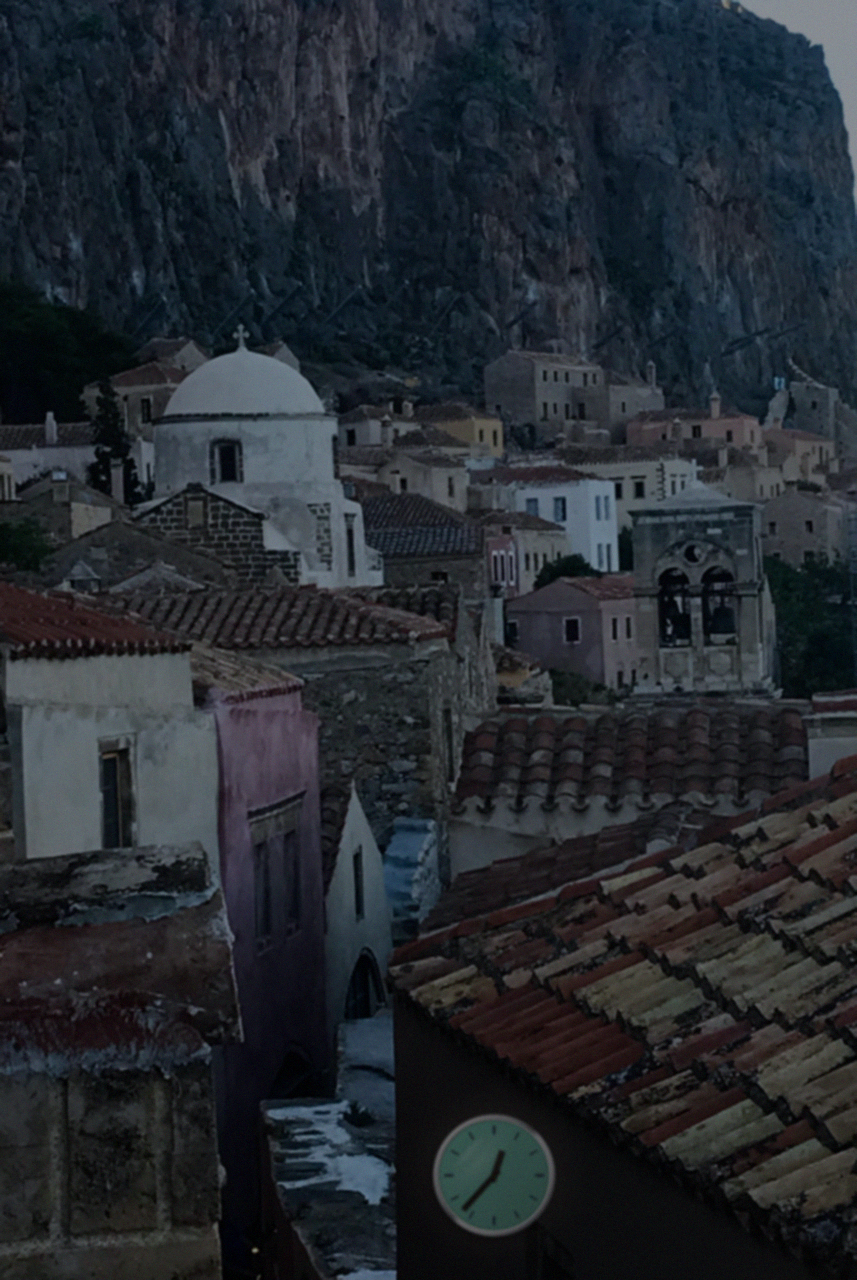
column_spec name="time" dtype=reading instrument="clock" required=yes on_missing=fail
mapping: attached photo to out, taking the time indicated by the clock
12:37
